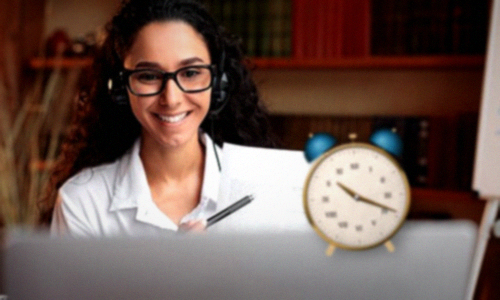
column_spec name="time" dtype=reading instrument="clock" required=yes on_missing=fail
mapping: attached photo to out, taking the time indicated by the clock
10:19
